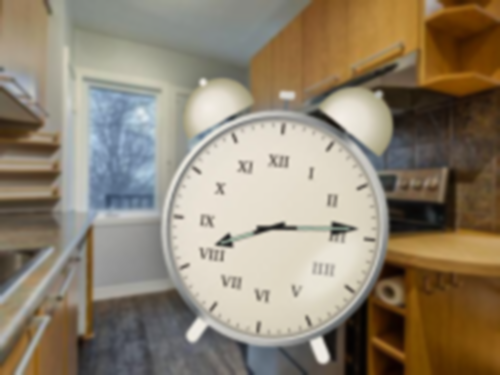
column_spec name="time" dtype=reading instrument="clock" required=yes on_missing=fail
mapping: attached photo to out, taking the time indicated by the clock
8:14
